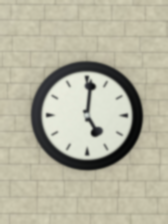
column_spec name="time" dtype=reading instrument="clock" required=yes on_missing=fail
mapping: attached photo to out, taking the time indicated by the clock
5:01
